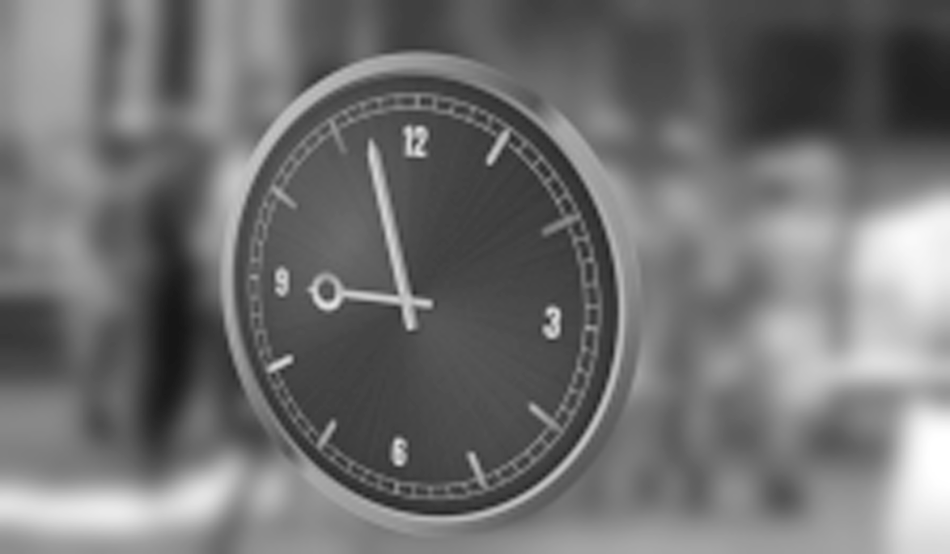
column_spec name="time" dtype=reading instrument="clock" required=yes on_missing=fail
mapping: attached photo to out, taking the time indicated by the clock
8:57
